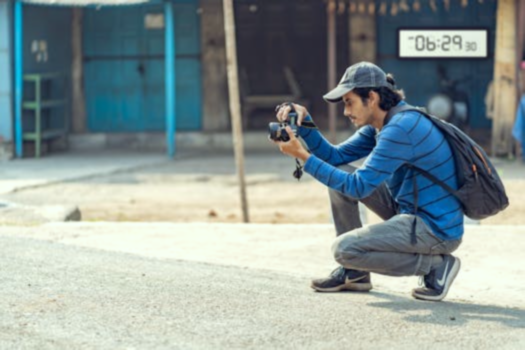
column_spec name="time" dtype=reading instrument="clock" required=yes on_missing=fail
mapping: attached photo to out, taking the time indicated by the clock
6:29
